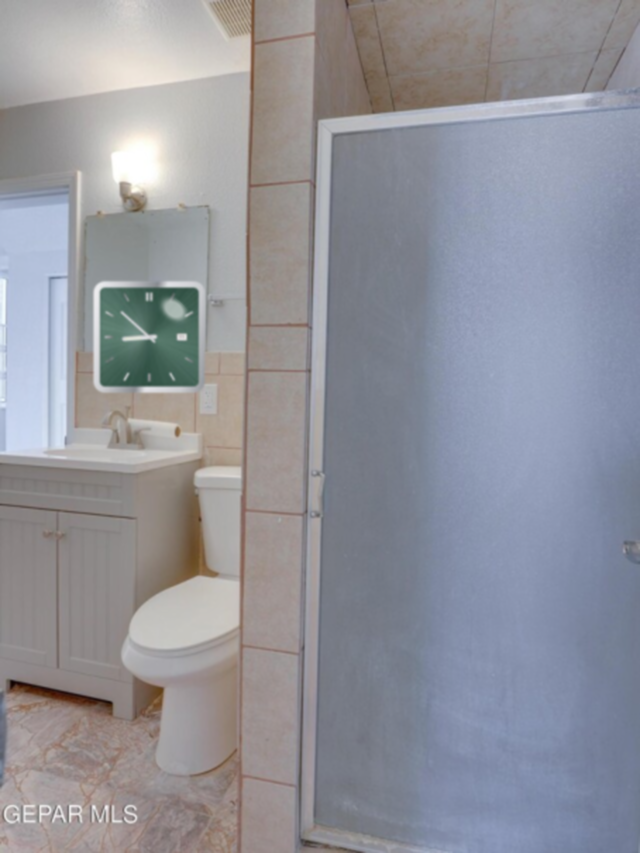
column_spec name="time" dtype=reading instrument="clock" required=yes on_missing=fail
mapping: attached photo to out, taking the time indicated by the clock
8:52
